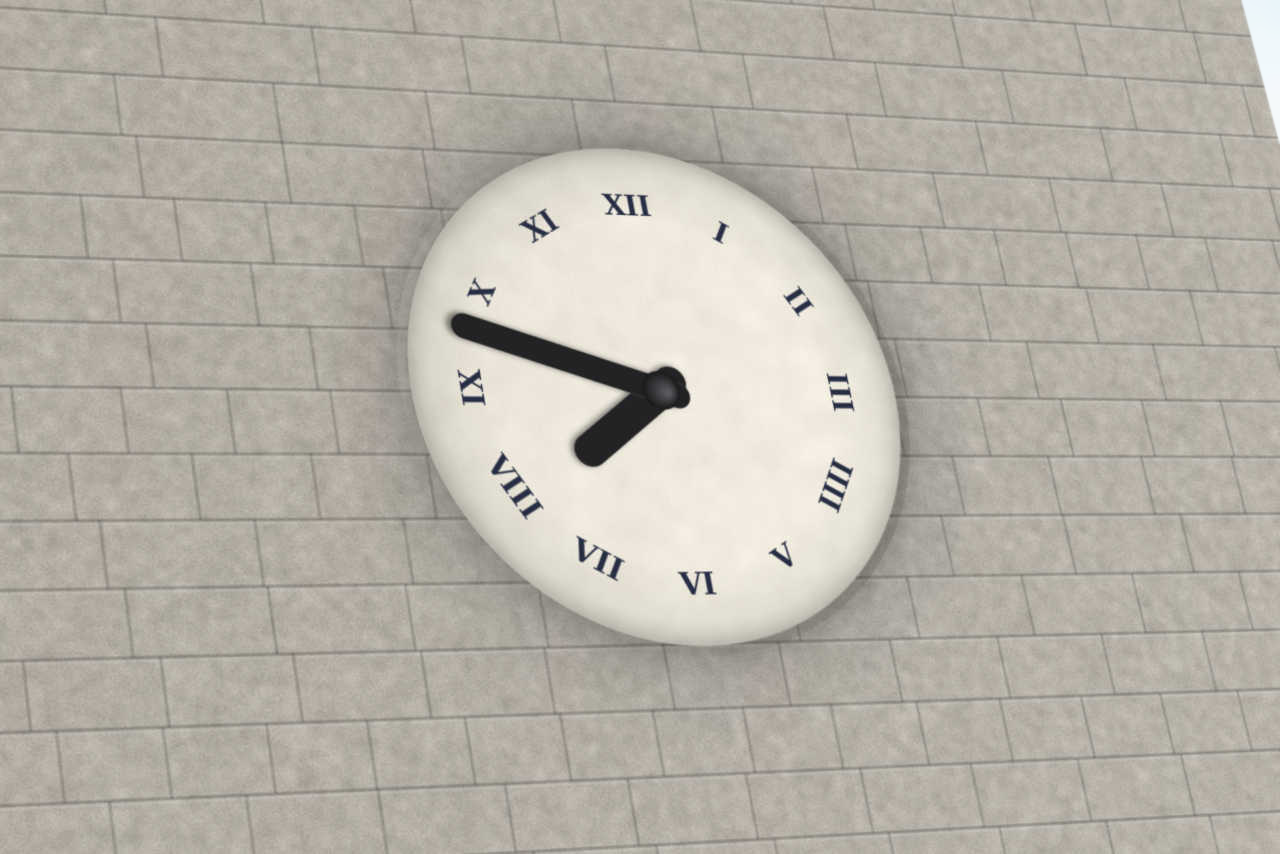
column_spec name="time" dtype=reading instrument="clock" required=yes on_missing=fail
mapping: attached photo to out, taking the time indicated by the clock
7:48
